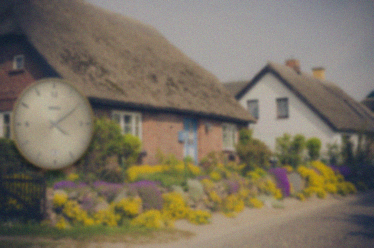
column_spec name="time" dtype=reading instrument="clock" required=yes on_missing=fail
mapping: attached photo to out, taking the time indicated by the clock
4:09
